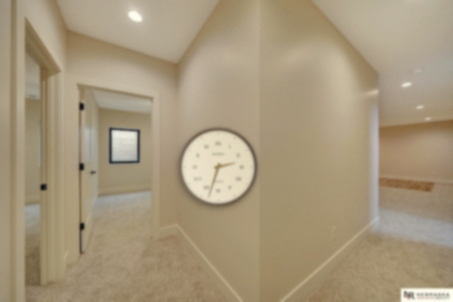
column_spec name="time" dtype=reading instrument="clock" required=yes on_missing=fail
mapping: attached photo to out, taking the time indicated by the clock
2:33
